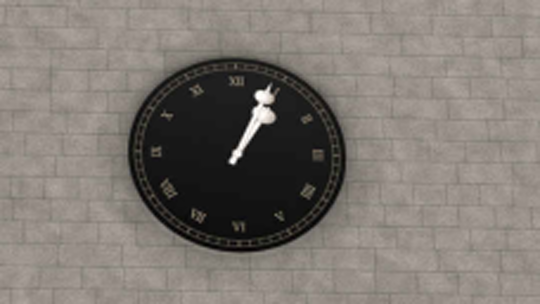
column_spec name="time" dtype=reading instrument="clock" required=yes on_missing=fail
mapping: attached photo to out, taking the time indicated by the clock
1:04
